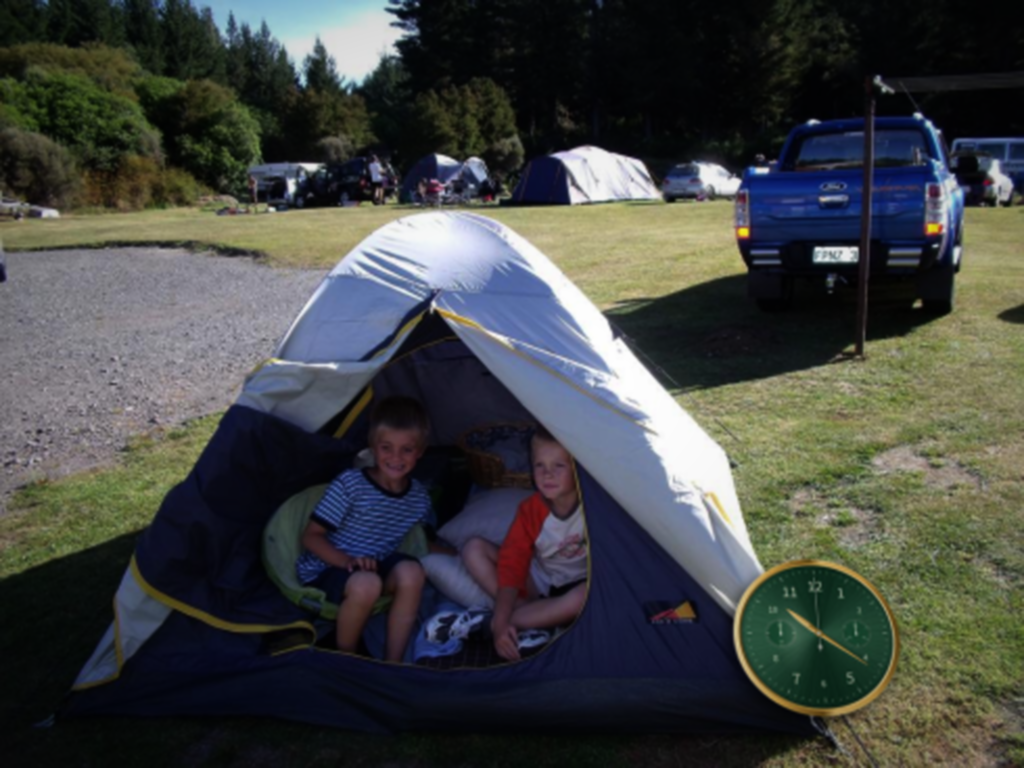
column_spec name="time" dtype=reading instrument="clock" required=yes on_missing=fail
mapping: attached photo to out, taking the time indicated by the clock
10:21
